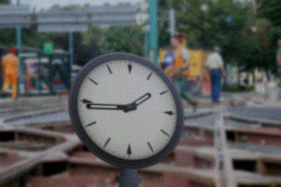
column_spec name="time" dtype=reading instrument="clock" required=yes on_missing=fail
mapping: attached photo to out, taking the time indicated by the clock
1:44
